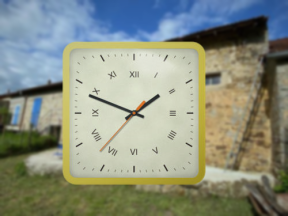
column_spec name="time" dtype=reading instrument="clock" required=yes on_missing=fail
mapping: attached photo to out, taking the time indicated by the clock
1:48:37
